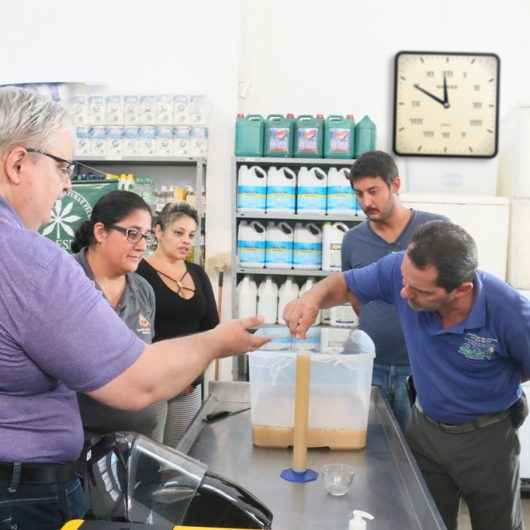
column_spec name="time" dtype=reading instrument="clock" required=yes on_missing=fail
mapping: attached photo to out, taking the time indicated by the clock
11:50
